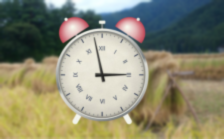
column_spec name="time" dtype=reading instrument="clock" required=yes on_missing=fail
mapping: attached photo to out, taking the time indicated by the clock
2:58
